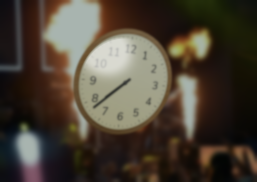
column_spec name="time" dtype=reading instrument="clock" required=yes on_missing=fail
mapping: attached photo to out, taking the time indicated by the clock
7:38
